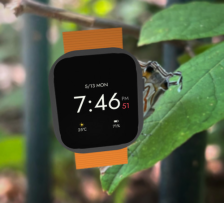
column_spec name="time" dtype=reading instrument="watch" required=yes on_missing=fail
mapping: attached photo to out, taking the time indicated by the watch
7:46:51
